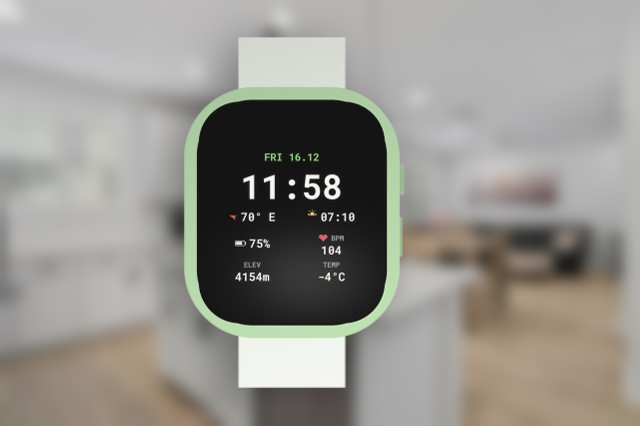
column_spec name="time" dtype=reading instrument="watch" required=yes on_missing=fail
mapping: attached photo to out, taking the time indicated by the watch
11:58
